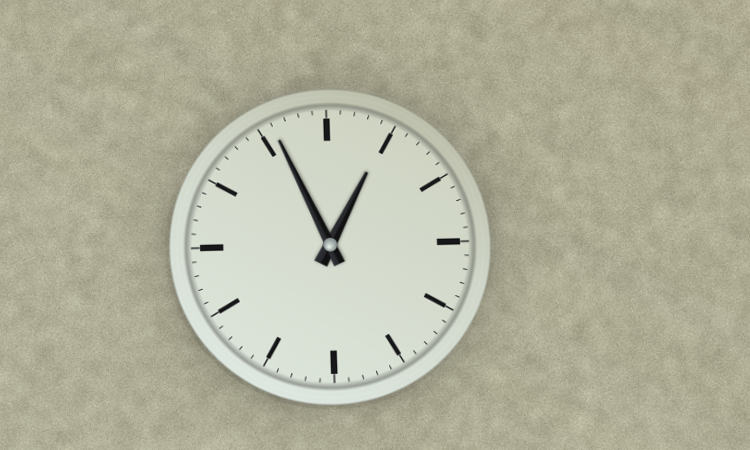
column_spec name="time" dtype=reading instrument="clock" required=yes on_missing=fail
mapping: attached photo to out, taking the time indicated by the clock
12:56
